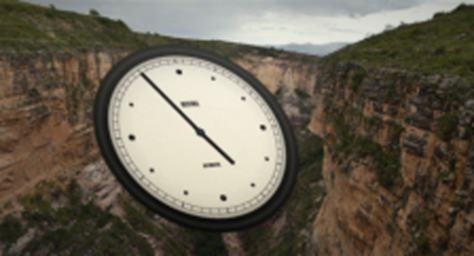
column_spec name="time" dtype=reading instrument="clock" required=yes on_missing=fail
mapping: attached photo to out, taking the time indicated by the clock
4:55
